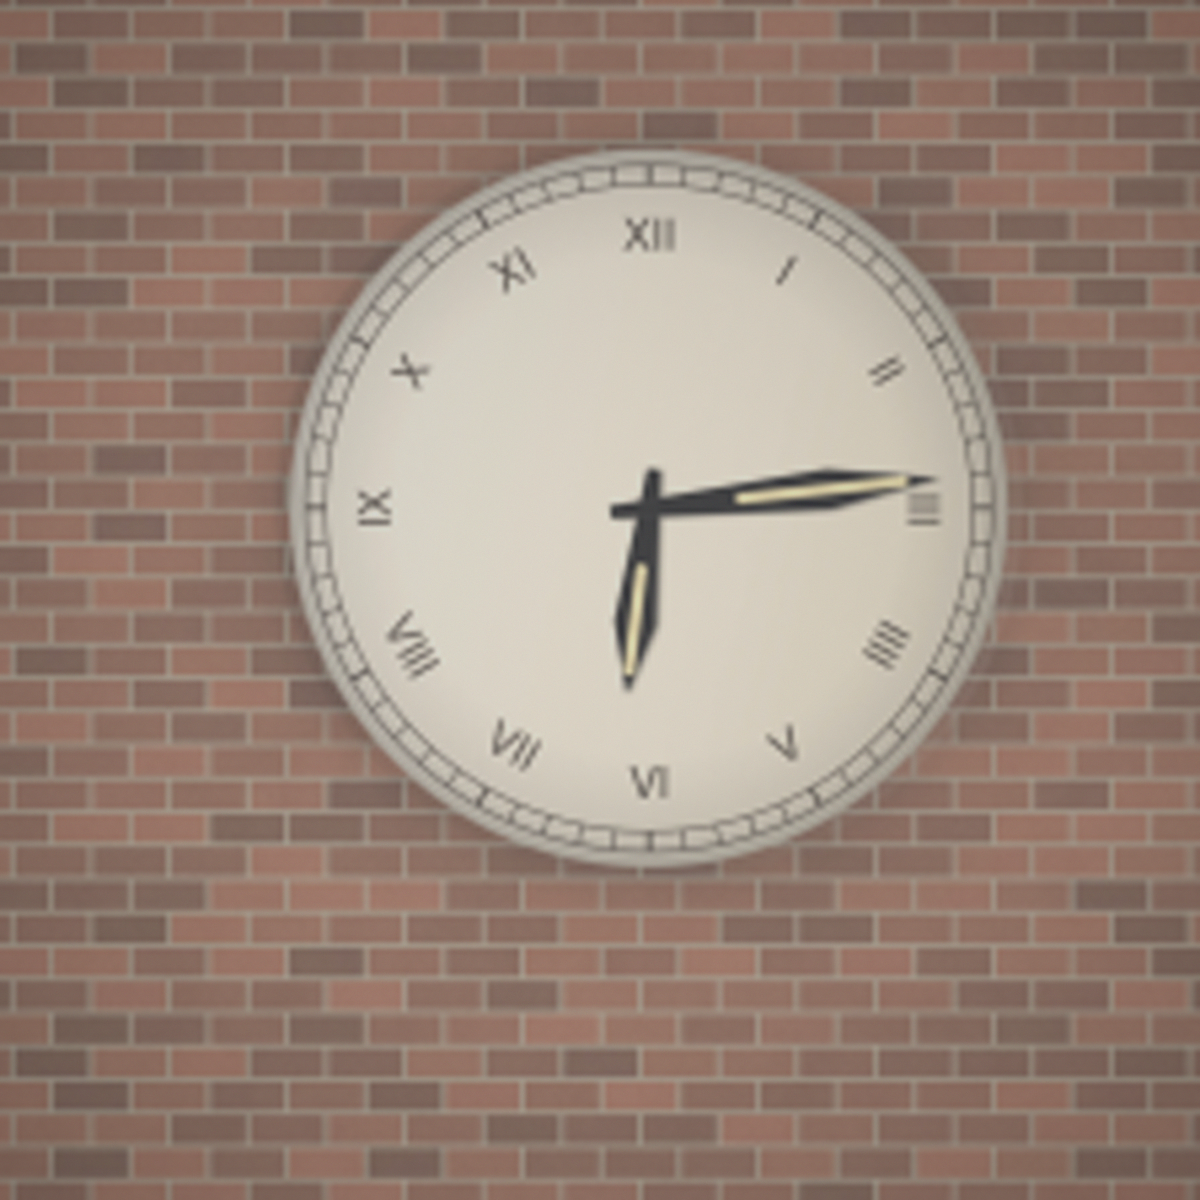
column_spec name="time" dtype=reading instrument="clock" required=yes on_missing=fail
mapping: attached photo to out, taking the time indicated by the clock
6:14
